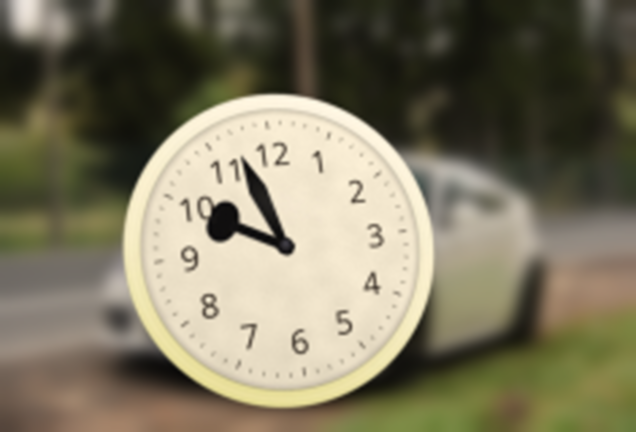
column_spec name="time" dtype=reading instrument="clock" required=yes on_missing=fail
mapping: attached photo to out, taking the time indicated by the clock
9:57
